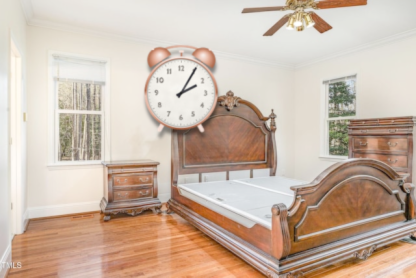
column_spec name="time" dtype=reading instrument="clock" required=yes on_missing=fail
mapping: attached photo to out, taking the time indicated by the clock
2:05
